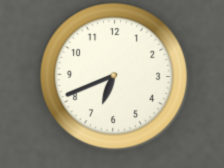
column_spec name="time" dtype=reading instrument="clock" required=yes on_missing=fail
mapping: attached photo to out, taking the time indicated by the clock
6:41
